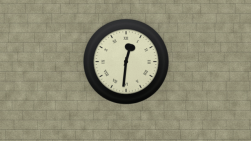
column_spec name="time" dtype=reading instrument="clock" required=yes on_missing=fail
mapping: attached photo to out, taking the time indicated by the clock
12:31
